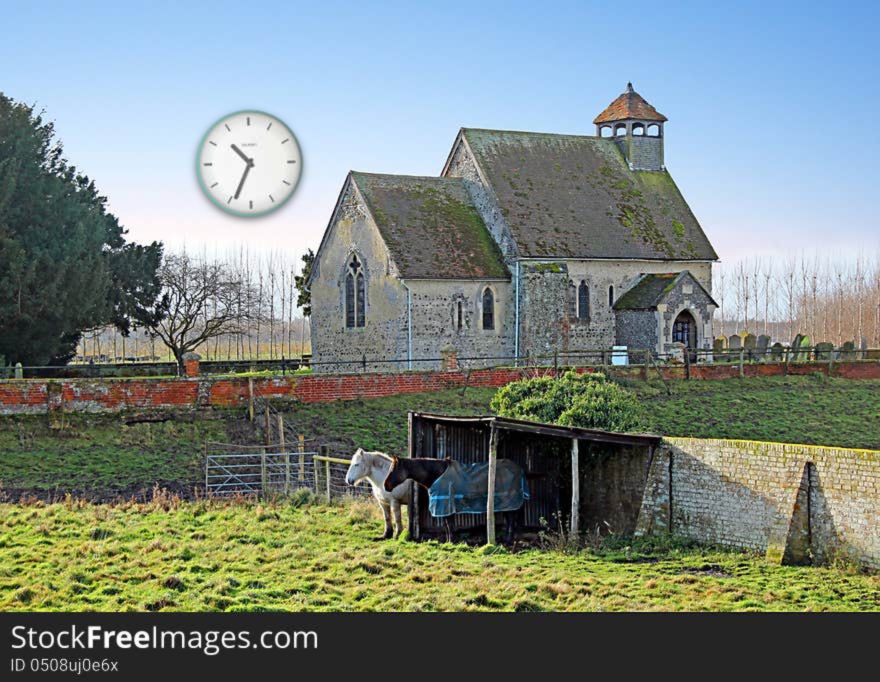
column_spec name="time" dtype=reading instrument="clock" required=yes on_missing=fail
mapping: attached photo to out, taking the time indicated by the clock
10:34
